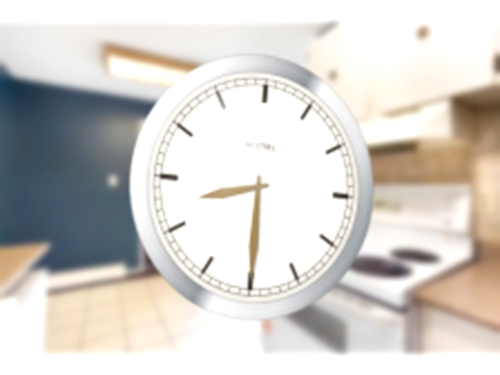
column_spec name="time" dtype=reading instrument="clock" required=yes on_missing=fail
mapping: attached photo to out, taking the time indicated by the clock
8:30
